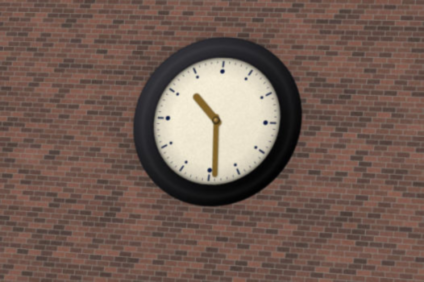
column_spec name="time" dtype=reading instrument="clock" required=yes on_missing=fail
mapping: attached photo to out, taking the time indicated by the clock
10:29
